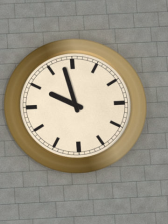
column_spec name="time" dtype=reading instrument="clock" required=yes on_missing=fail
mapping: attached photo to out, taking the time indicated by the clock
9:58
